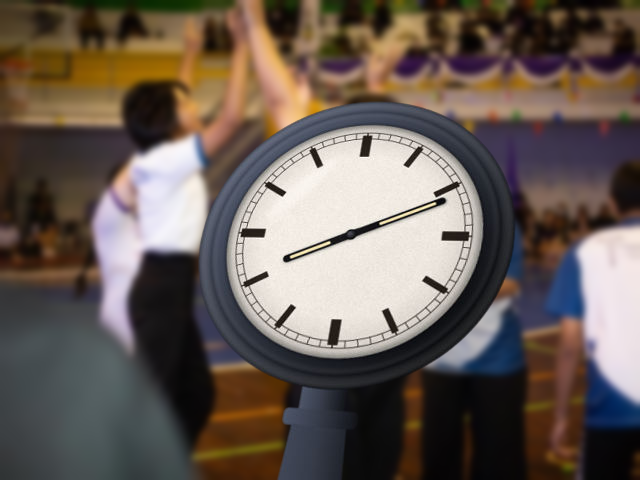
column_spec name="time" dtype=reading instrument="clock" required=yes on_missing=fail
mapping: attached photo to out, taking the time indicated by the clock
8:11
